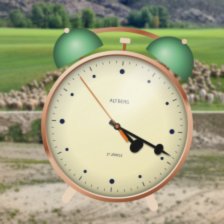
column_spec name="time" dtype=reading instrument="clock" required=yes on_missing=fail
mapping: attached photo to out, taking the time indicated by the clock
4:18:53
